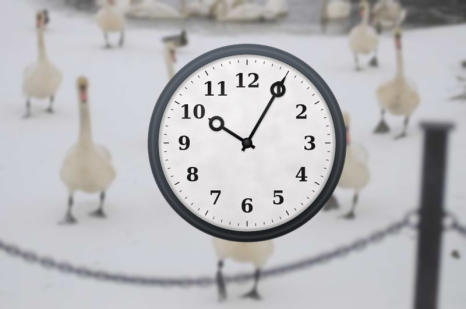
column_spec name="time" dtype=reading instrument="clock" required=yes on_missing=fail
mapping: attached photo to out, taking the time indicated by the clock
10:05
